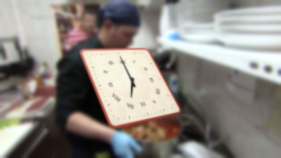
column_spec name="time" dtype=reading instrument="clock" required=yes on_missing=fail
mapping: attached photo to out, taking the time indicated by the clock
7:00
